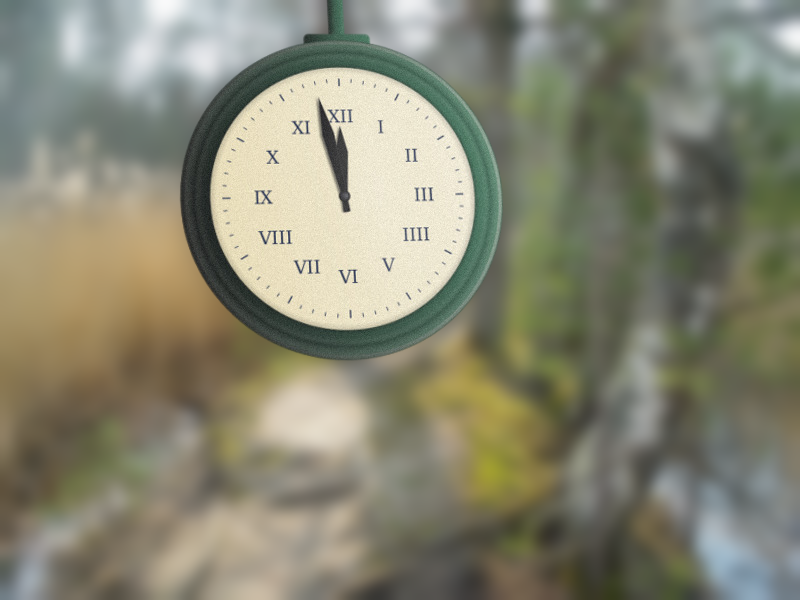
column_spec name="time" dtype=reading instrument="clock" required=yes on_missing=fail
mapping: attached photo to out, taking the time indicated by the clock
11:58
